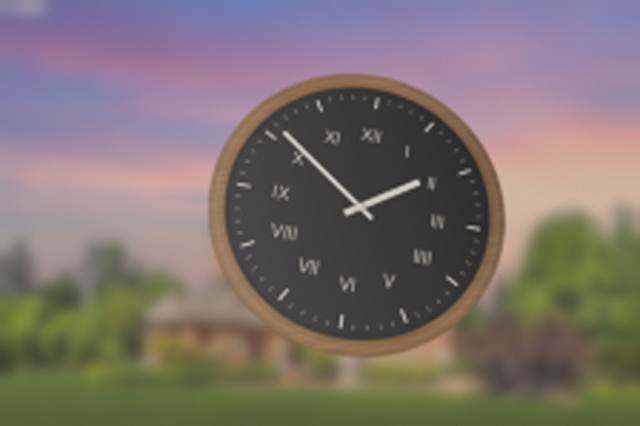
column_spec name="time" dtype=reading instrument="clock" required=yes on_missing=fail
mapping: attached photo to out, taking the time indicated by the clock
1:51
